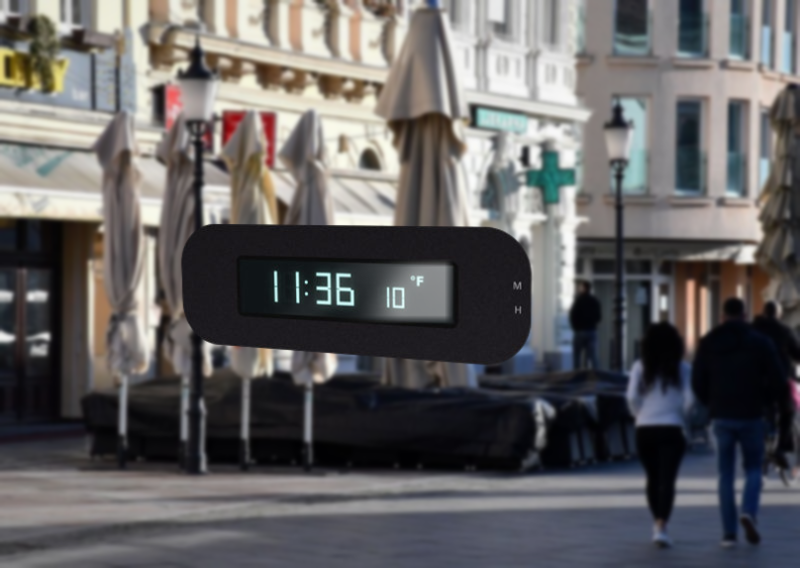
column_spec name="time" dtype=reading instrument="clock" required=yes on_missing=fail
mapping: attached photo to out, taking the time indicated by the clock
11:36
